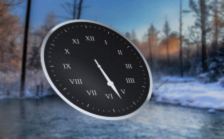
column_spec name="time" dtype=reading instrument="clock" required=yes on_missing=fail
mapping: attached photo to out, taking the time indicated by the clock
5:27
